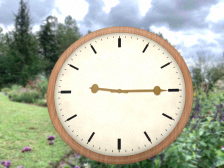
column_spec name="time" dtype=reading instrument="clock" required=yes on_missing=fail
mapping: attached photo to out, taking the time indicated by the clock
9:15
